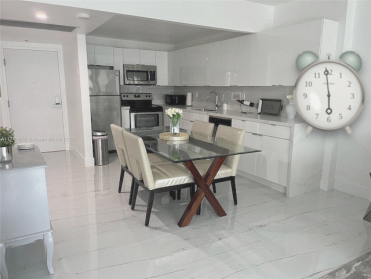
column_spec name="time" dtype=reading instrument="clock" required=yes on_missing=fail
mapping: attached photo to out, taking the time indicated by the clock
5:59
